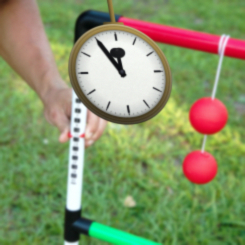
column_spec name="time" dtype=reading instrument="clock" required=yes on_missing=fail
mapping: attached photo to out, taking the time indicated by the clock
11:55
